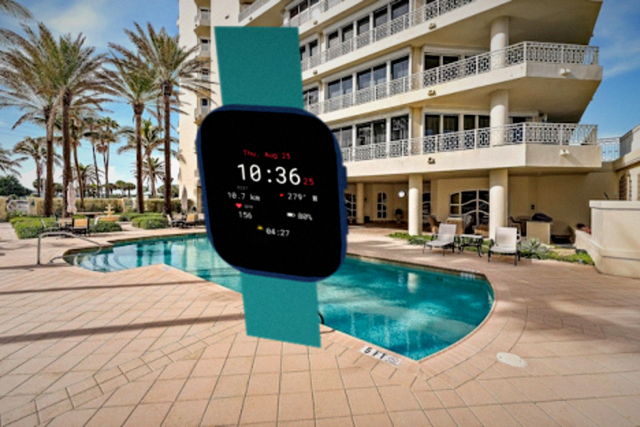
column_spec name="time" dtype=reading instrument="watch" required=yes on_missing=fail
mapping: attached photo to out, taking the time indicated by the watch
10:36
